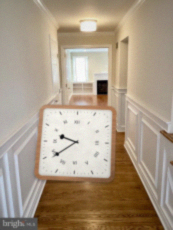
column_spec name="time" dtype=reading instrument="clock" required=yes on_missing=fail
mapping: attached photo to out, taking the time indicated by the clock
9:39
